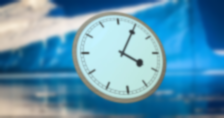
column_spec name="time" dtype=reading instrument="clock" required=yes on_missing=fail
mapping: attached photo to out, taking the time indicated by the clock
4:05
